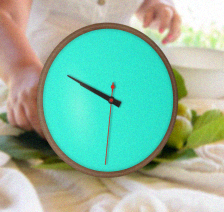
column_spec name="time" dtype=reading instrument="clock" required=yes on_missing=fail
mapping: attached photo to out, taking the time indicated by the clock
9:49:31
